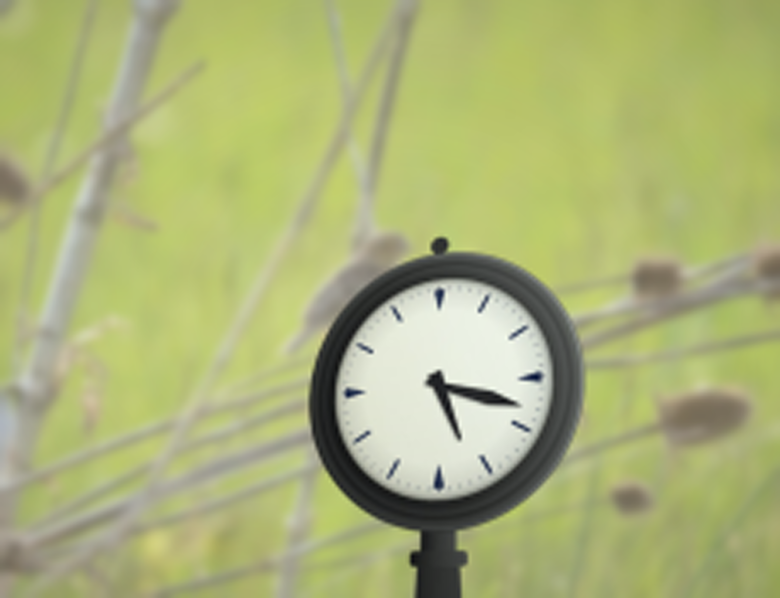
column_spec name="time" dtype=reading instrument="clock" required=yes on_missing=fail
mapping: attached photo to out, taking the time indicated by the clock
5:18
